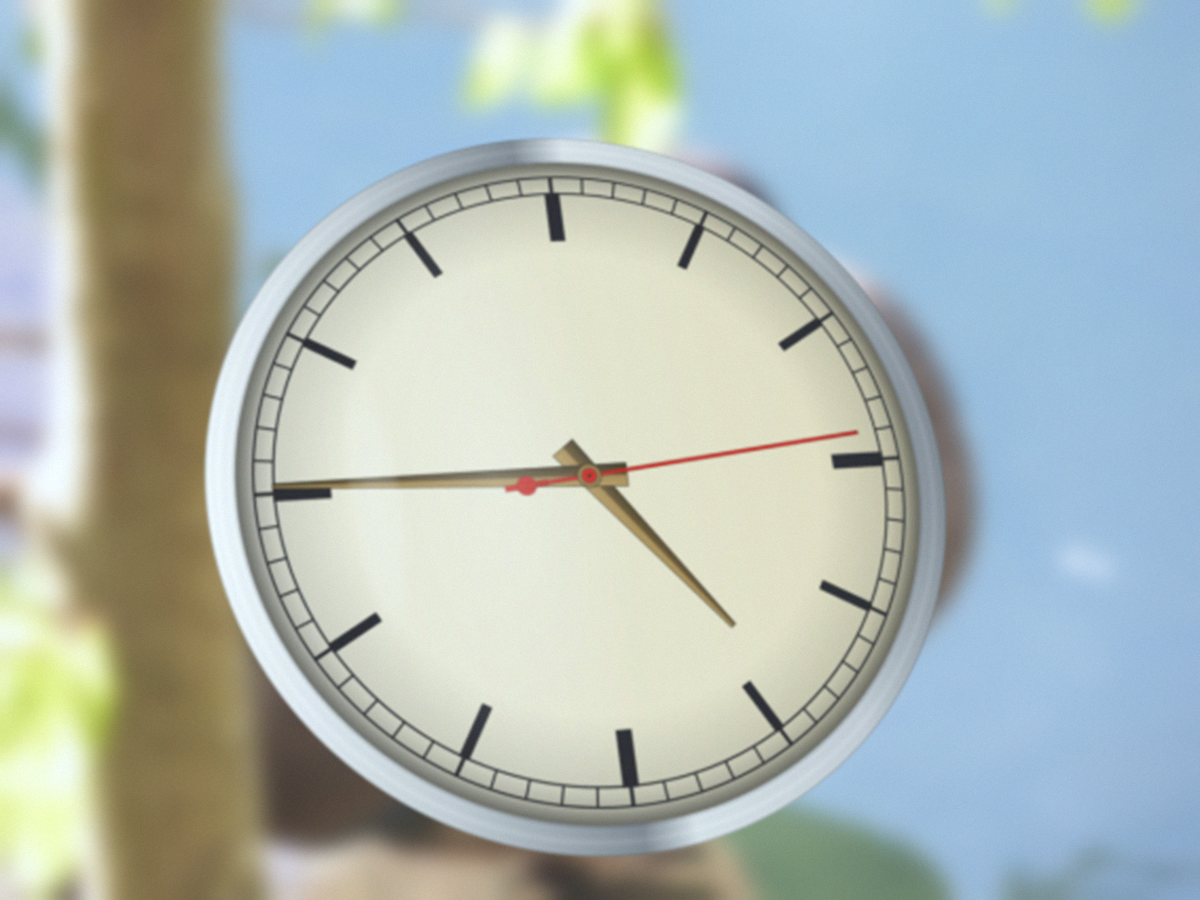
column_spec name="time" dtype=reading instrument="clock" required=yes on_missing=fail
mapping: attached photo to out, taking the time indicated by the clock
4:45:14
